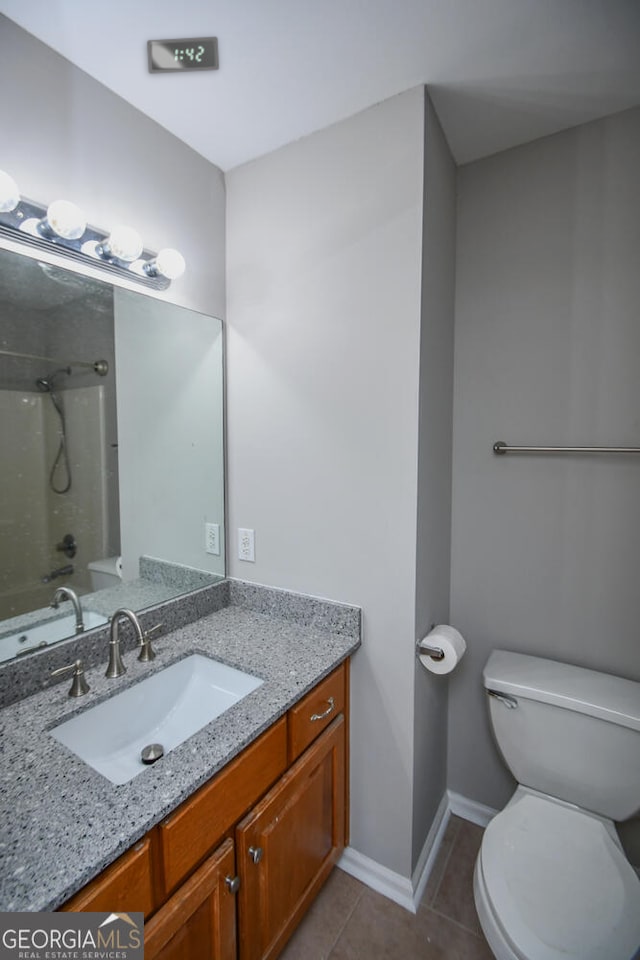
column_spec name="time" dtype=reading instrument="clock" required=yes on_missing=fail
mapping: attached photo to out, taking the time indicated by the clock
1:42
